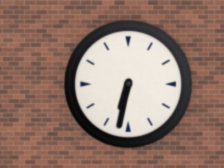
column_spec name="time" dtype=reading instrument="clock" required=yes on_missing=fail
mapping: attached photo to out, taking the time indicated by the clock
6:32
